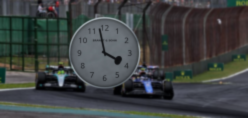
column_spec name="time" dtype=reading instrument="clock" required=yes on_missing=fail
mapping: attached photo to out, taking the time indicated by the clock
3:58
